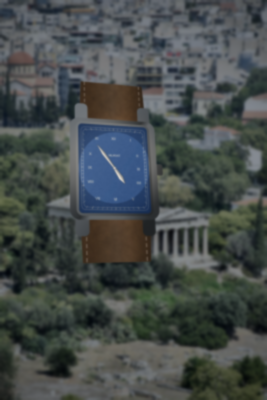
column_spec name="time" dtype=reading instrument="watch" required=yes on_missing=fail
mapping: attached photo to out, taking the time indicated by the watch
4:54
